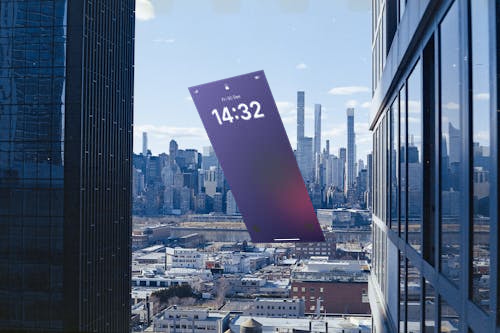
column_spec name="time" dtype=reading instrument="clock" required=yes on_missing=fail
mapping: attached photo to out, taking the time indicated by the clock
14:32
